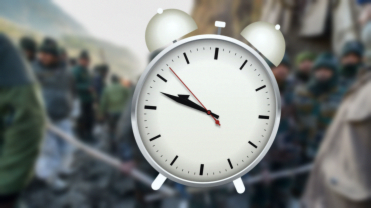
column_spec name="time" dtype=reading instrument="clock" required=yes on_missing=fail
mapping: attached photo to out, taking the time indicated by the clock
9:47:52
